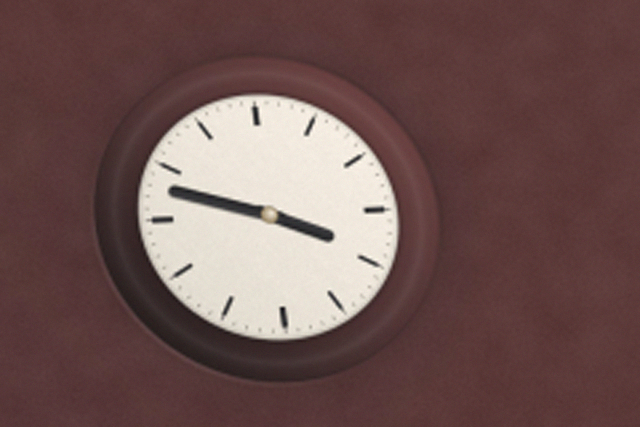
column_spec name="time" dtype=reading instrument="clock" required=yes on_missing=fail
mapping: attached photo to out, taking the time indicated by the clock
3:48
